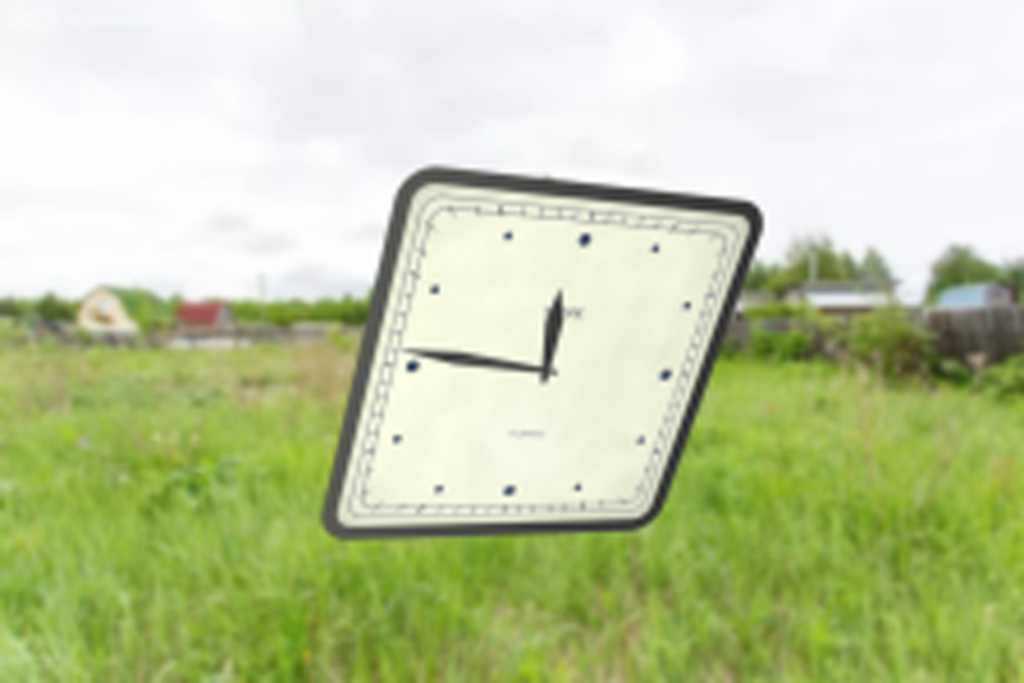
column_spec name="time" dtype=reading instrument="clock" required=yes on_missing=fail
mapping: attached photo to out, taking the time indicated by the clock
11:46
